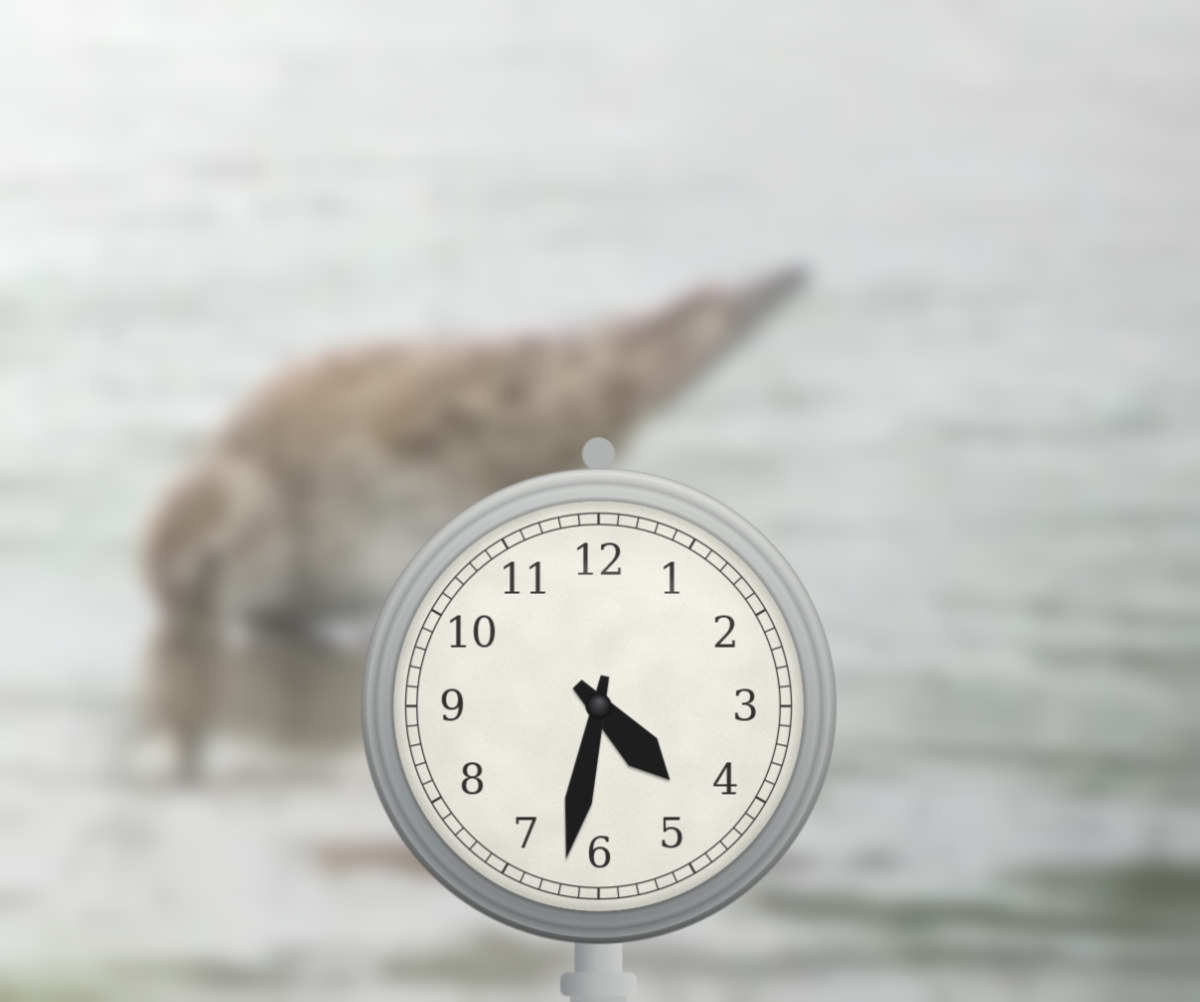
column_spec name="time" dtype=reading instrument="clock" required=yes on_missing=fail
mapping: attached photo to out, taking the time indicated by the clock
4:32
